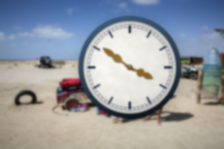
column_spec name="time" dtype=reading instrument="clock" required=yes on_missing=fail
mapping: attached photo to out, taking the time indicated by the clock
3:51
